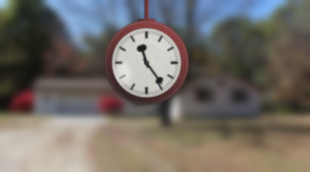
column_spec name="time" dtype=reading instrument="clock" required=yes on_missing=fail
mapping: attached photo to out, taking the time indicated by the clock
11:24
